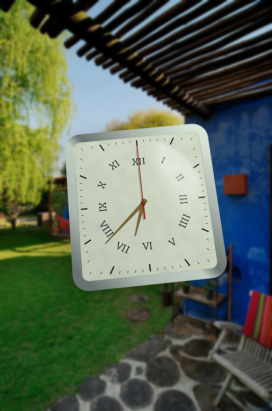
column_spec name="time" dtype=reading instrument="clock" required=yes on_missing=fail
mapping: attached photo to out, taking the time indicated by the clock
6:38:00
